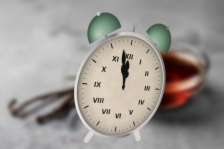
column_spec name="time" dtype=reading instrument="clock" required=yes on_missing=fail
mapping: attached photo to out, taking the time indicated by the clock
11:58
